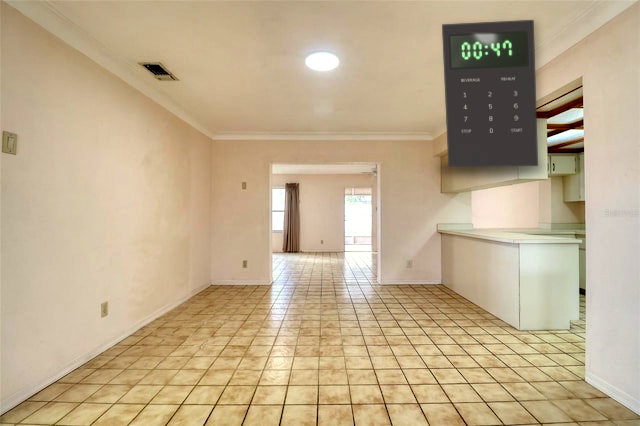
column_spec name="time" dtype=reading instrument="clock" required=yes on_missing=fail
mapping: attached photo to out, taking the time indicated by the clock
0:47
